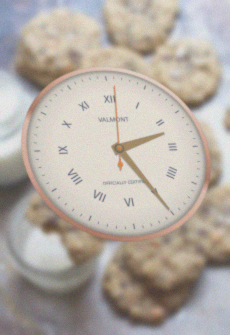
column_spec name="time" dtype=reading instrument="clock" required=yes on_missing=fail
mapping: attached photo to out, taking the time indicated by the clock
2:25:01
